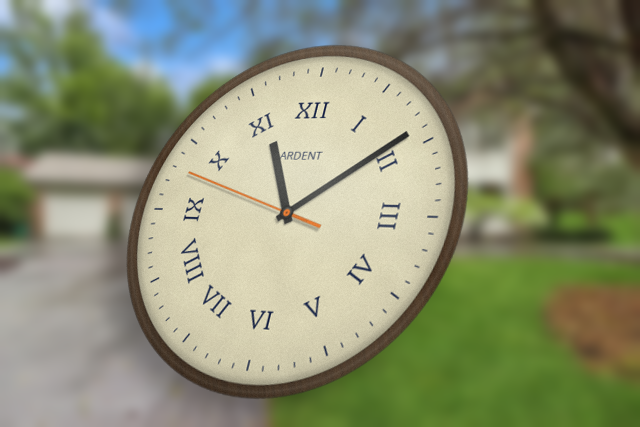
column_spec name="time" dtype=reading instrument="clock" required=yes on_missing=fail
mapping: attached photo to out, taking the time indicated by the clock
11:08:48
